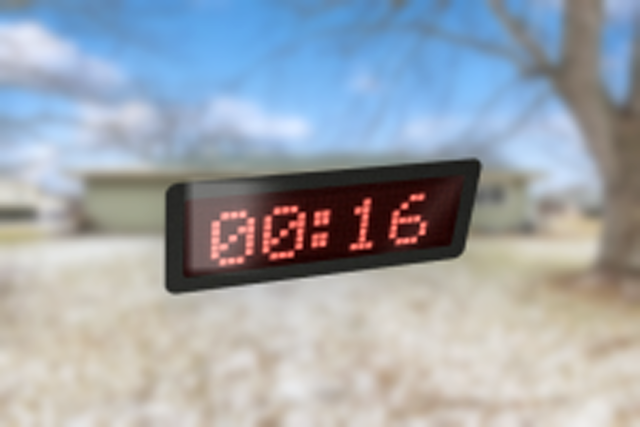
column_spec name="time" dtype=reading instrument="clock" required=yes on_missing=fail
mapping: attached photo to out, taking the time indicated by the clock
0:16
